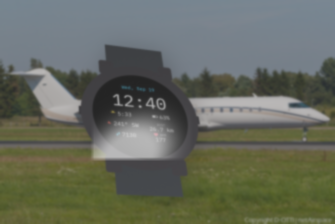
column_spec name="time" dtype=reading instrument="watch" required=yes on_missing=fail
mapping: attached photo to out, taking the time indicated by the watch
12:40
